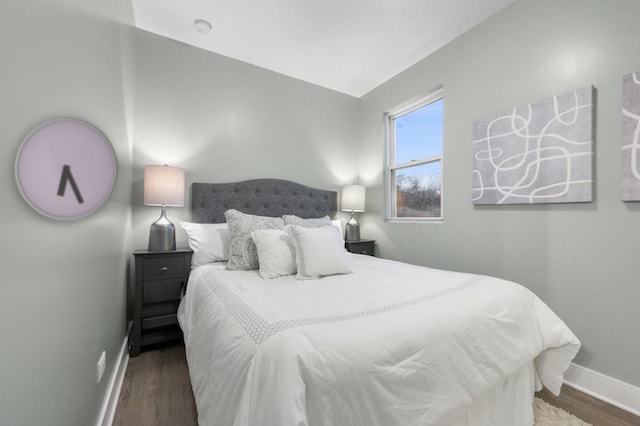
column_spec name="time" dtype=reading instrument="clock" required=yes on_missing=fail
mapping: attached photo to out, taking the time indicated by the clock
6:26
